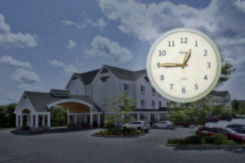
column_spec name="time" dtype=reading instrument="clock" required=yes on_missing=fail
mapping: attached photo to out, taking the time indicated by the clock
12:45
